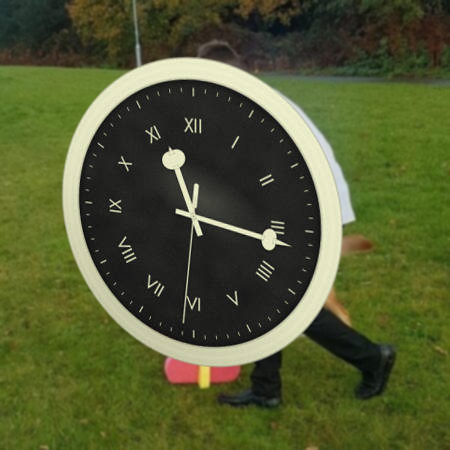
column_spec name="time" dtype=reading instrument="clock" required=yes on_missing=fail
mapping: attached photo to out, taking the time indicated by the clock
11:16:31
